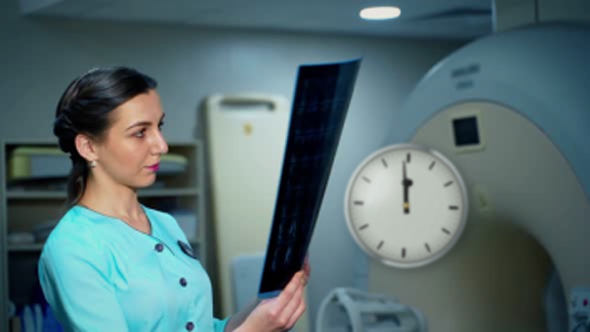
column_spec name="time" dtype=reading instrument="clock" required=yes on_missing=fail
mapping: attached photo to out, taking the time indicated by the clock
11:59
